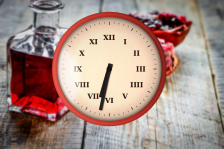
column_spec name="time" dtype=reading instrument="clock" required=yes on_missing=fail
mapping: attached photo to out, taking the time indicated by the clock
6:32
